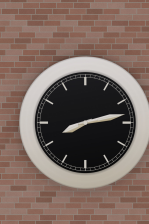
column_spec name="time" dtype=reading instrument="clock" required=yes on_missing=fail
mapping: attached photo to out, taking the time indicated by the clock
8:13
